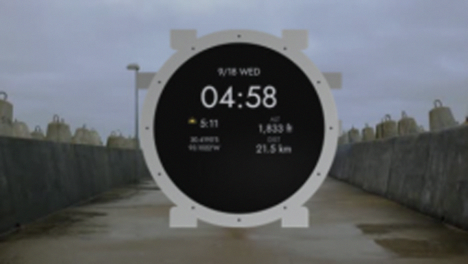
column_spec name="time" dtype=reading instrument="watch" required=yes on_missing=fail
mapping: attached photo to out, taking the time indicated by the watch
4:58
